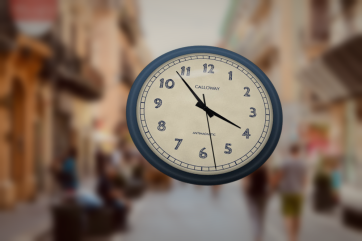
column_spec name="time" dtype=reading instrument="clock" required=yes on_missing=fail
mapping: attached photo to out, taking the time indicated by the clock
3:53:28
